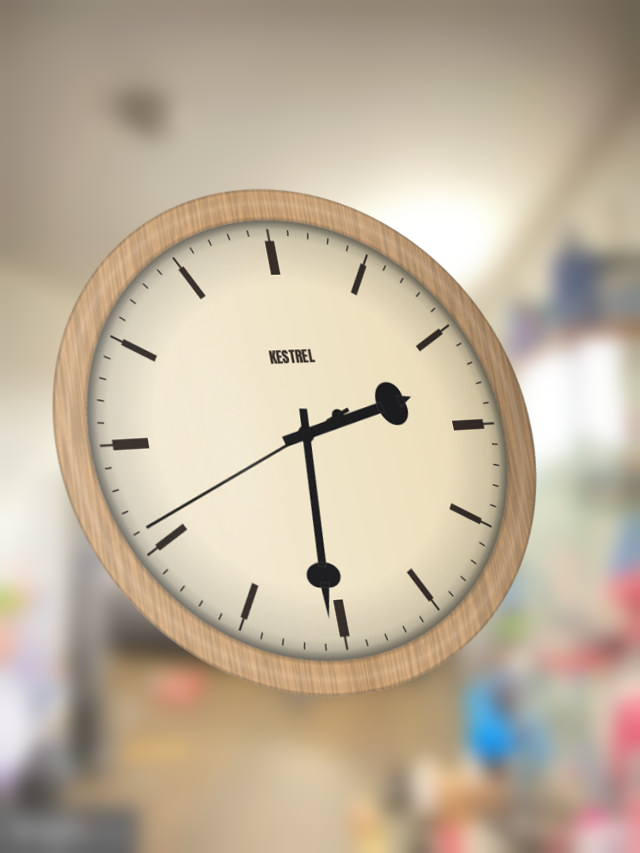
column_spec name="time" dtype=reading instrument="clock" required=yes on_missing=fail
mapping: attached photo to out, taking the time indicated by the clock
2:30:41
